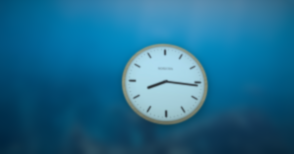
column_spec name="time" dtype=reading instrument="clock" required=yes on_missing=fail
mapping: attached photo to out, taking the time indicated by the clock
8:16
